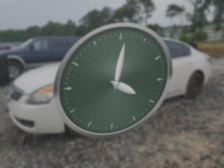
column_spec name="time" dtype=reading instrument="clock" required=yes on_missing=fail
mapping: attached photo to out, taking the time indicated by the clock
4:01
